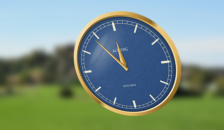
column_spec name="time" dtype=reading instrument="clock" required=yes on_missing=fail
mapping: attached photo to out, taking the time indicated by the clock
11:54
